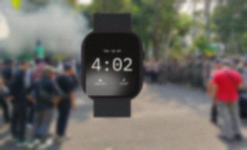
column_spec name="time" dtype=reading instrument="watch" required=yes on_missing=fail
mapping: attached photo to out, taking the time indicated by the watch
4:02
